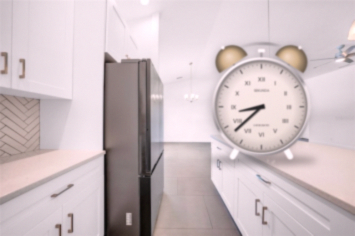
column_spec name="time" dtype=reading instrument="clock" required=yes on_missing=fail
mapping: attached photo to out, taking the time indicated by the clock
8:38
